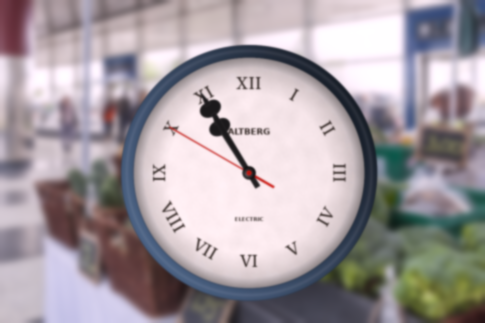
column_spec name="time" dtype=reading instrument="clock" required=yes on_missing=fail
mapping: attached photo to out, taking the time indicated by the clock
10:54:50
